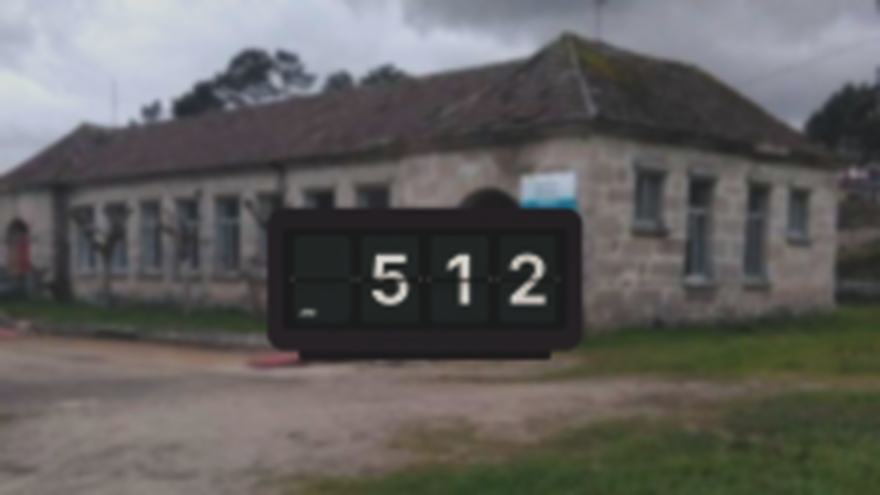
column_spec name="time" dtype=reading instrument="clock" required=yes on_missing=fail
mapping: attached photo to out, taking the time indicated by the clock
5:12
